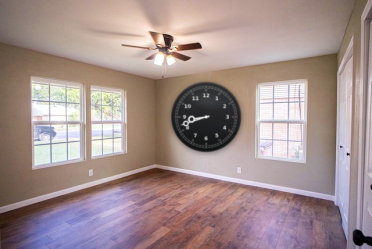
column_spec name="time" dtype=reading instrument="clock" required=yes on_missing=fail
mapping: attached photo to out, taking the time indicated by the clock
8:42
